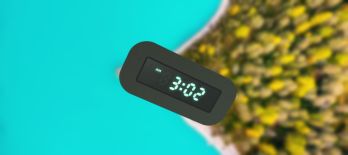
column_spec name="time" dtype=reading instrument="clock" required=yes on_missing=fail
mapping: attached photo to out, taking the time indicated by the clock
3:02
